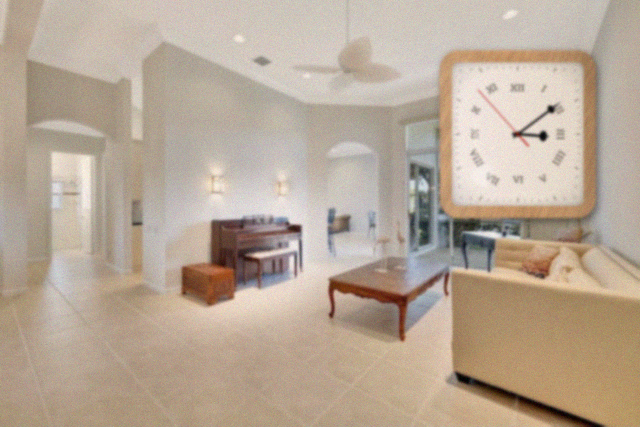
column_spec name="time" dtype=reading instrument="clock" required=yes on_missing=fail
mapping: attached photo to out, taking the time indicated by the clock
3:08:53
